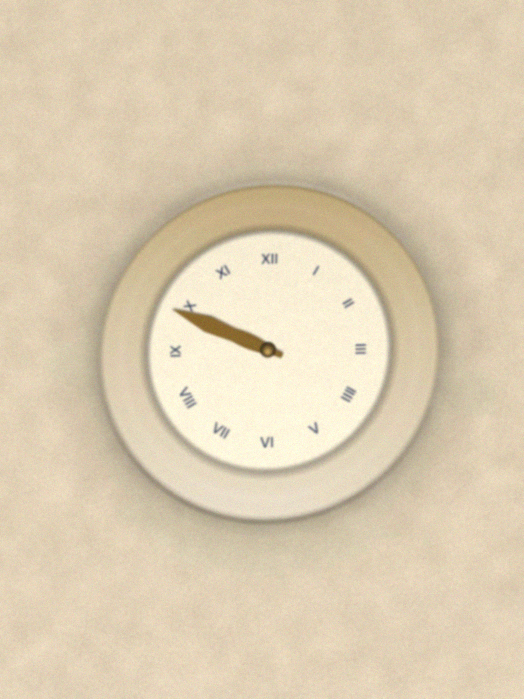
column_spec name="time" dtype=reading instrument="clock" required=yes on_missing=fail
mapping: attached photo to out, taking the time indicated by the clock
9:49
